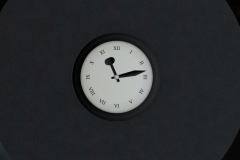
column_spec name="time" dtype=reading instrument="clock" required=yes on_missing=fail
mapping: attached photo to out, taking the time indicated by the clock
11:13
